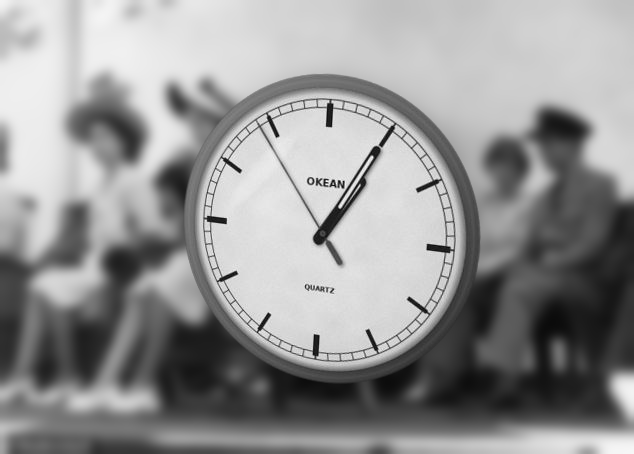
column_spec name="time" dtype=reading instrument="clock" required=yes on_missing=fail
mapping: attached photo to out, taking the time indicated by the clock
1:04:54
